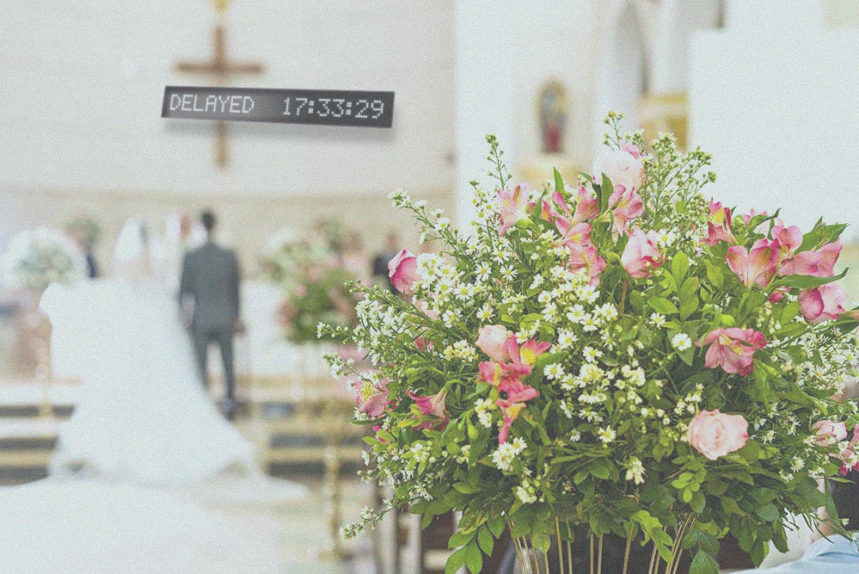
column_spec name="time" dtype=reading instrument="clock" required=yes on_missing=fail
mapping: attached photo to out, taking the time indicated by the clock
17:33:29
